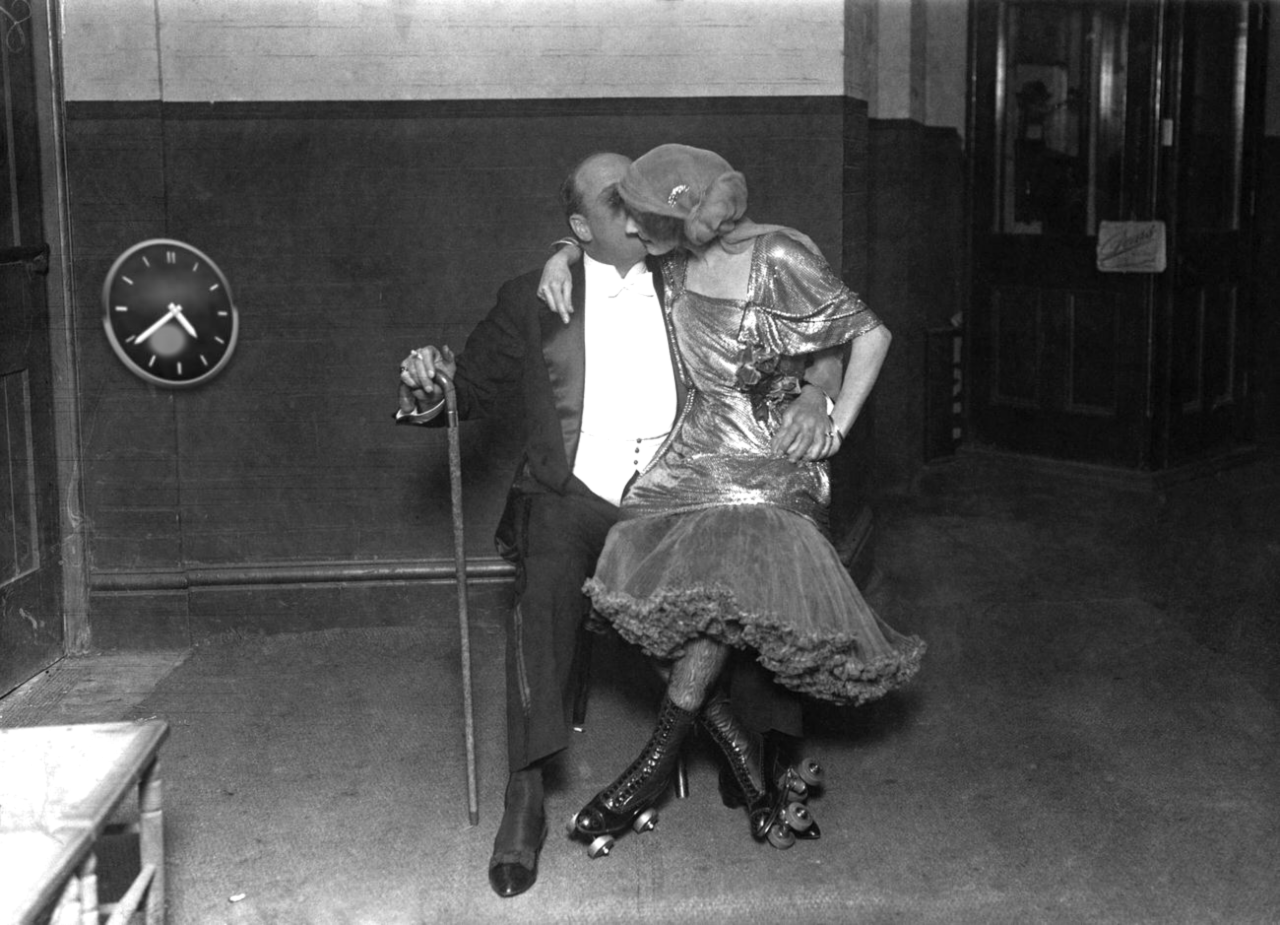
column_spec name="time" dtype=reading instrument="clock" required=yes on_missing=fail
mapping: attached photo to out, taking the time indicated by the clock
4:39
